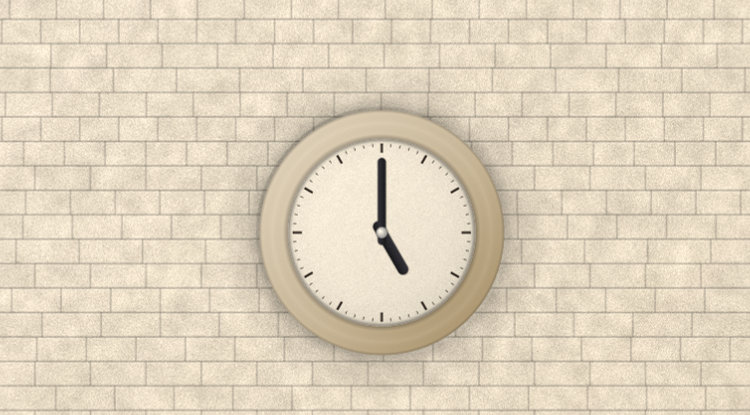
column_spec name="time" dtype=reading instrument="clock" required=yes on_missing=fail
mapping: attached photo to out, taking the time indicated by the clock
5:00
